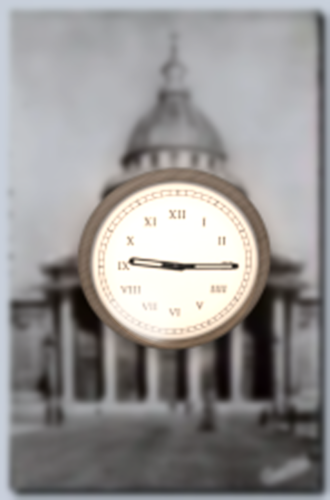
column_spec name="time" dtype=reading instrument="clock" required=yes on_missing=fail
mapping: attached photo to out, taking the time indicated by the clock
9:15
